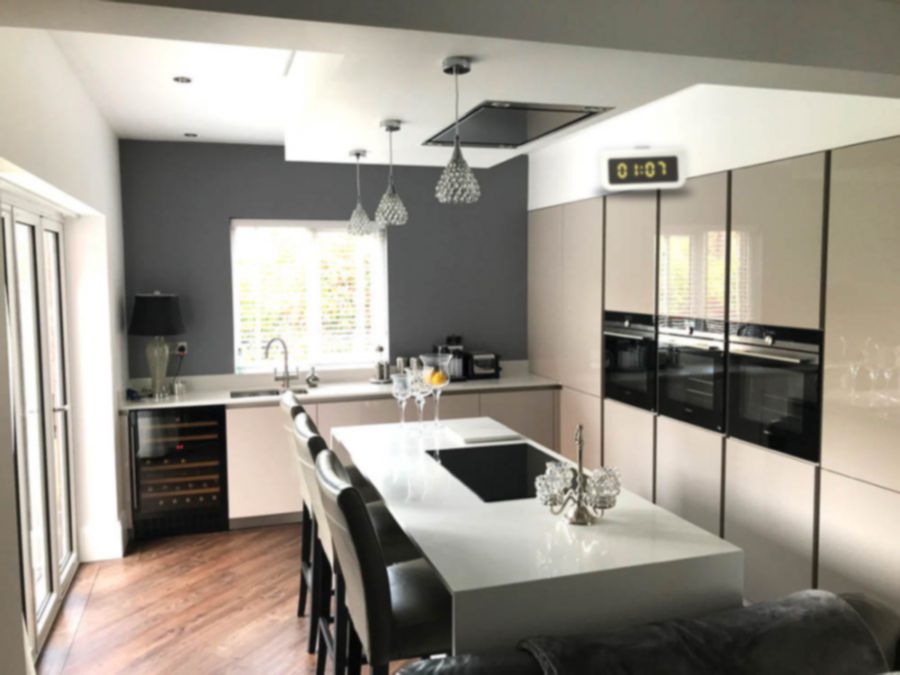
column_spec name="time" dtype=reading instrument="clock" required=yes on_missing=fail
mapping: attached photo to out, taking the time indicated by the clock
1:07
